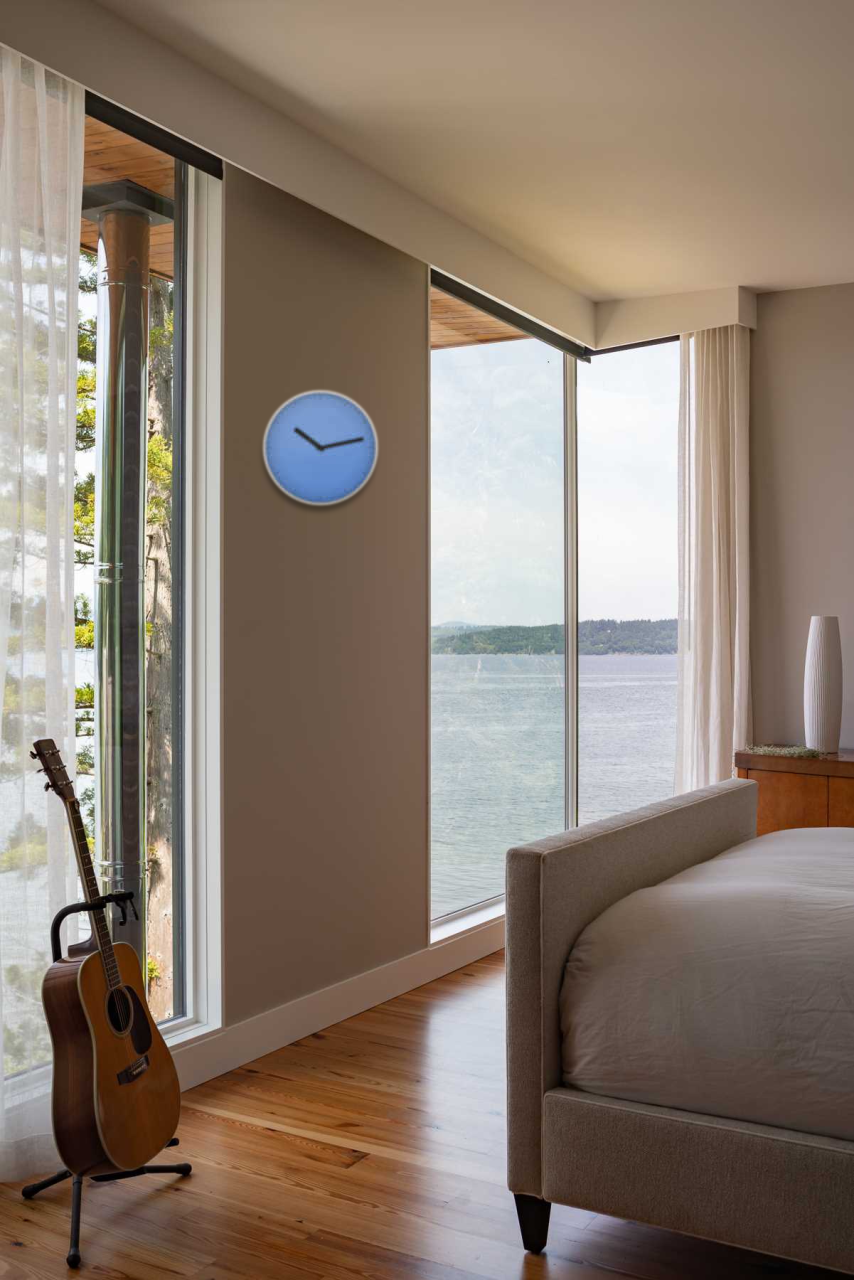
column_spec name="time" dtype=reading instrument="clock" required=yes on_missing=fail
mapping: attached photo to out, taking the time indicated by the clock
10:13
